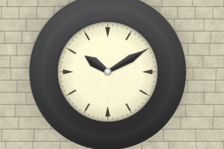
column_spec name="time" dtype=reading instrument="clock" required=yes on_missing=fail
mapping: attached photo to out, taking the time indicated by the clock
10:10
